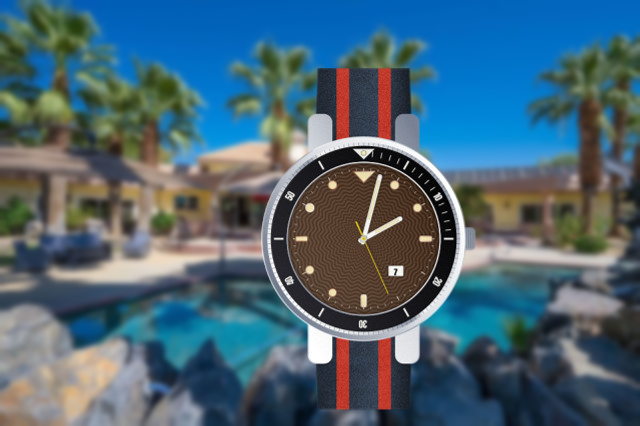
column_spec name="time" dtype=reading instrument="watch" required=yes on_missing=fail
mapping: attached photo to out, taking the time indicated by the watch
2:02:26
